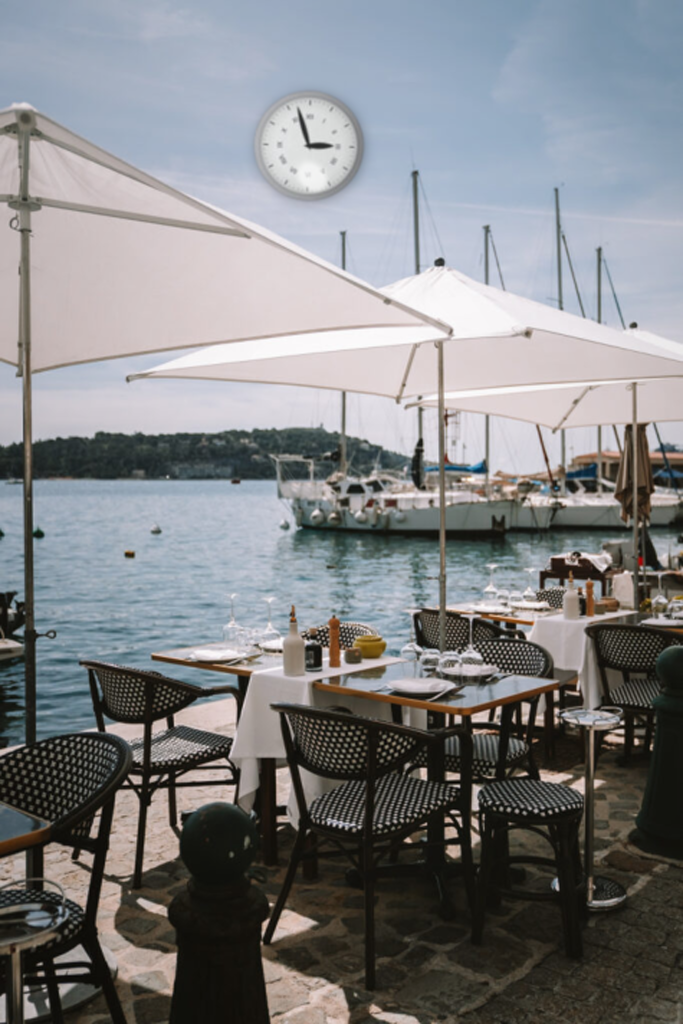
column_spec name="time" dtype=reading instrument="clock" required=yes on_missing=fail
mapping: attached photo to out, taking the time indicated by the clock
2:57
